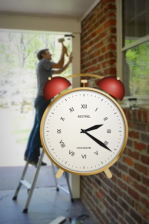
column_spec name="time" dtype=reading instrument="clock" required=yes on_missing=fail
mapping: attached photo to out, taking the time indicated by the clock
2:21
